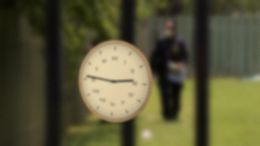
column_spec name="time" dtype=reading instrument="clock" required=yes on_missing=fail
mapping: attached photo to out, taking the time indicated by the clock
2:46
